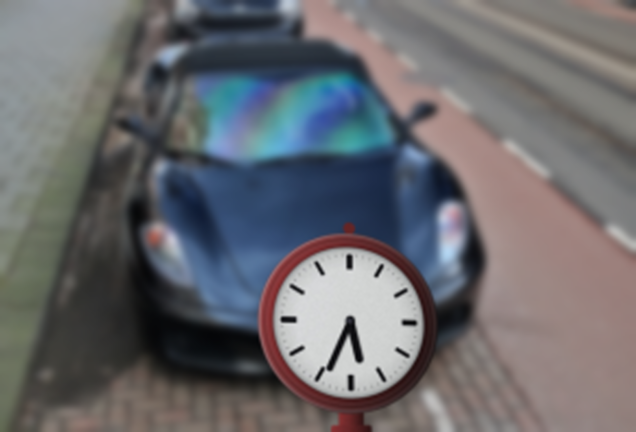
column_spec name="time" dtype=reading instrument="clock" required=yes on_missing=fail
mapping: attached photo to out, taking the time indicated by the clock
5:34
